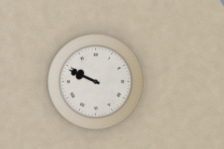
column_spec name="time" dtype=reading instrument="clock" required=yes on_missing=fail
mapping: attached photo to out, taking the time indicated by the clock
9:49
